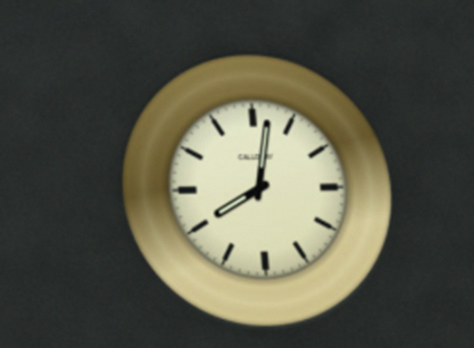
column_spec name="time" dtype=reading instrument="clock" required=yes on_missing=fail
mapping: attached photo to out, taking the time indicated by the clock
8:02
